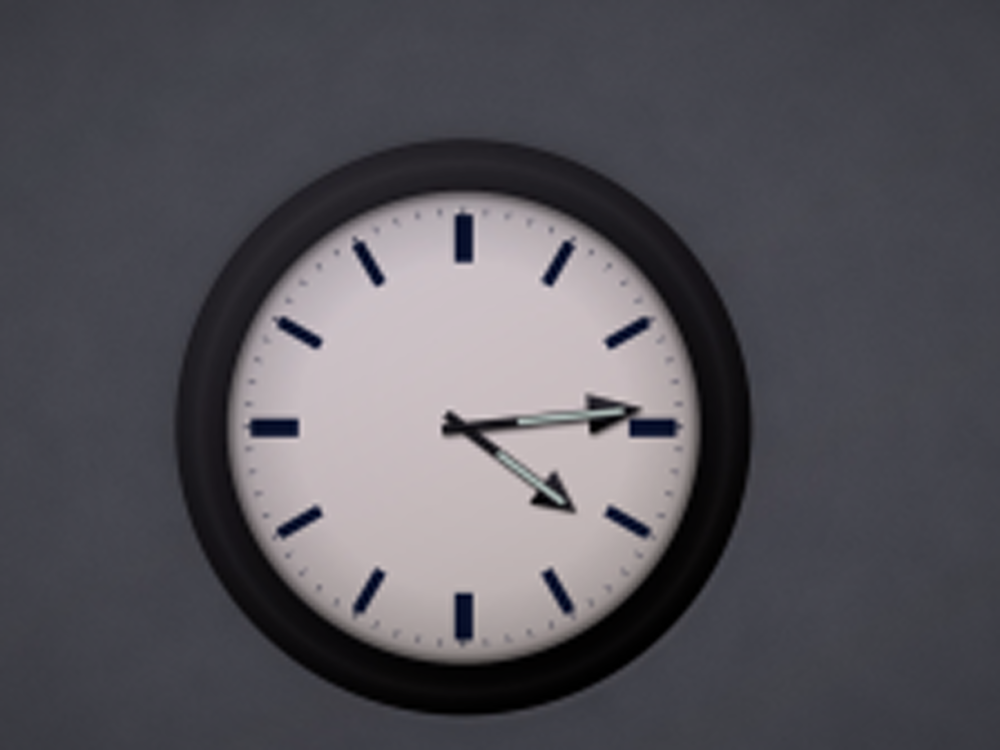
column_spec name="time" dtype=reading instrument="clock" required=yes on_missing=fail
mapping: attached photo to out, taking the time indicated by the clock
4:14
